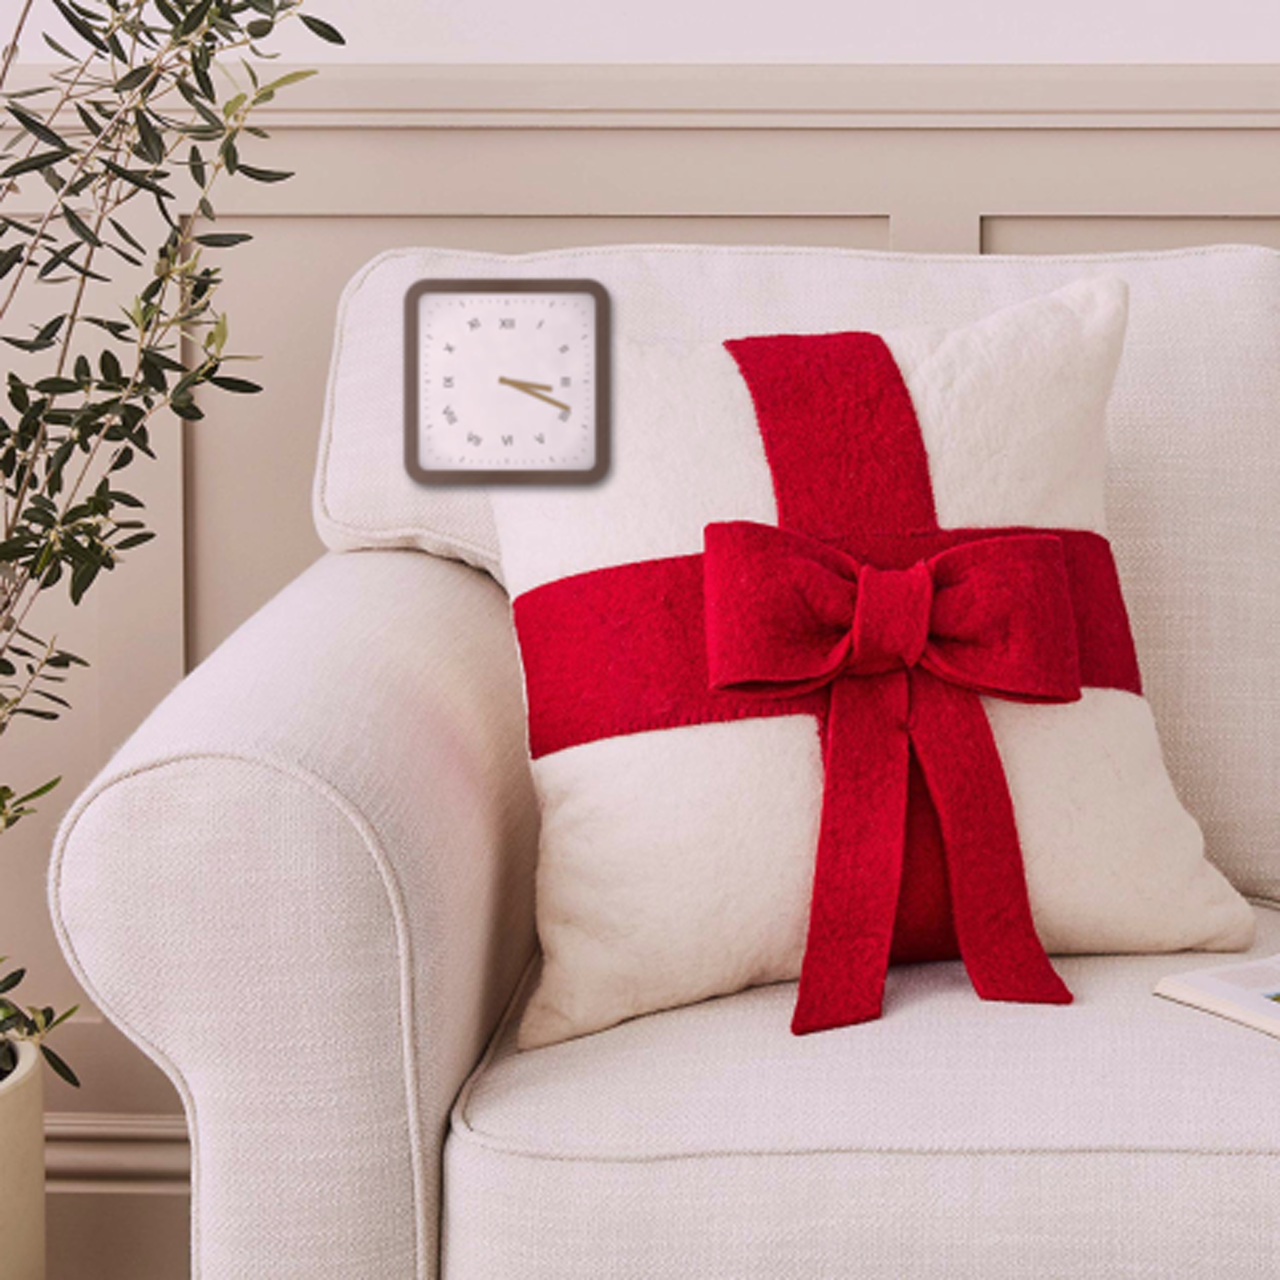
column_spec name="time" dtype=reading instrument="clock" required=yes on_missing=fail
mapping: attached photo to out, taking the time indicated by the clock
3:19
